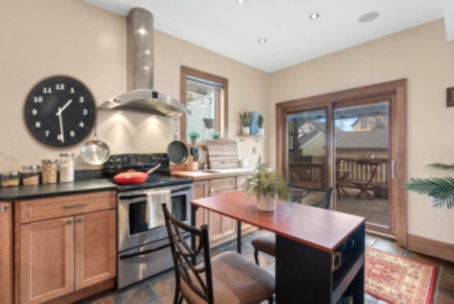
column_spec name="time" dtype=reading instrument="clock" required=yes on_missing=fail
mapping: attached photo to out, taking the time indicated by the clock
1:29
